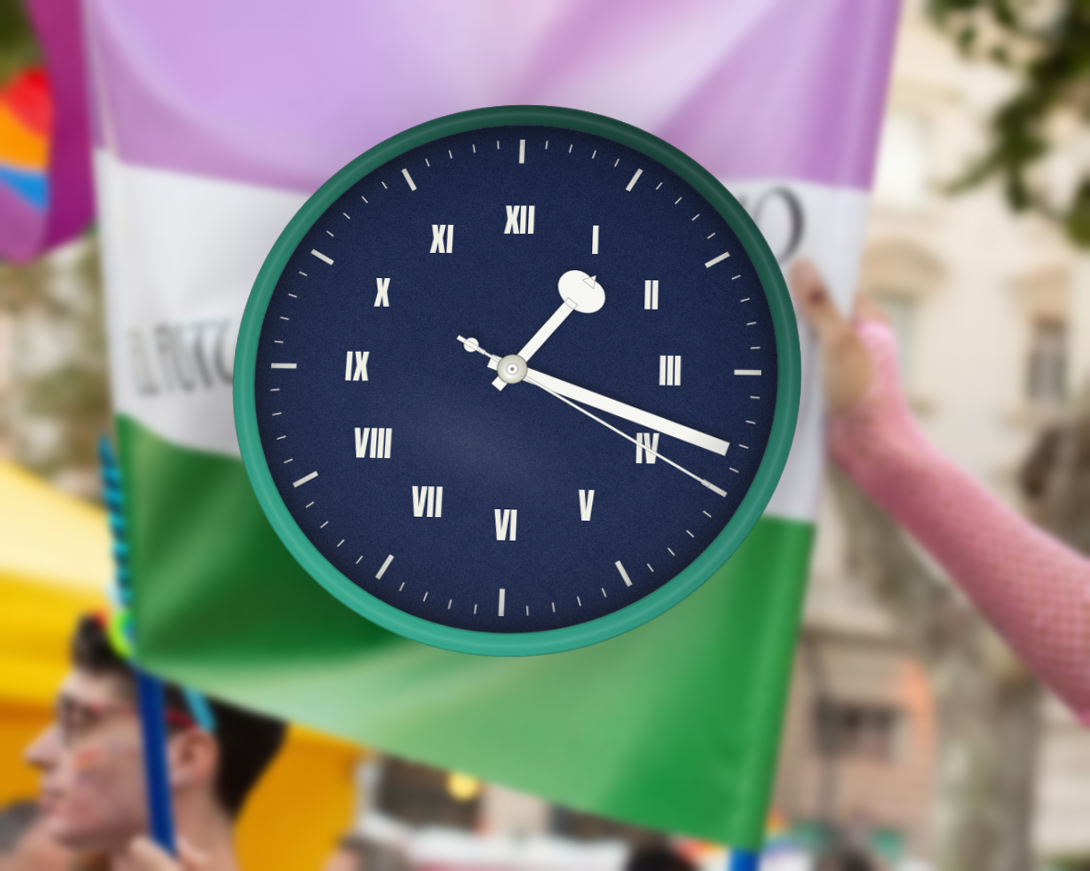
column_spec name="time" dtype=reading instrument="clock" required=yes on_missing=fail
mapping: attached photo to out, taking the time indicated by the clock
1:18:20
